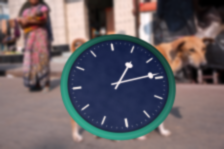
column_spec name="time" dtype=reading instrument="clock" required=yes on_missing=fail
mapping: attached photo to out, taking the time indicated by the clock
1:14
